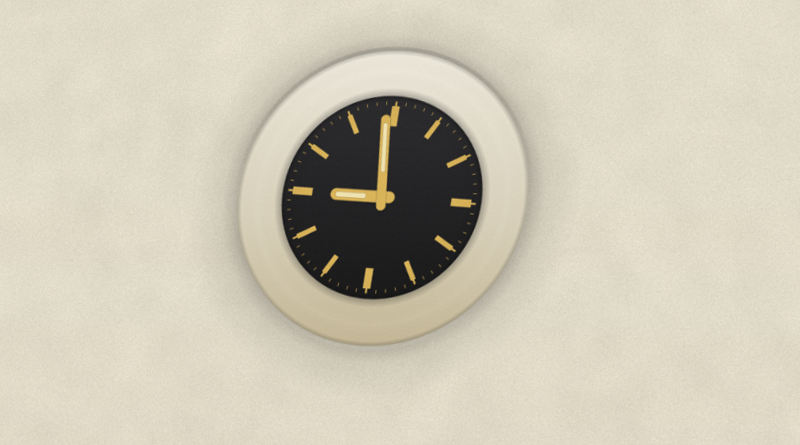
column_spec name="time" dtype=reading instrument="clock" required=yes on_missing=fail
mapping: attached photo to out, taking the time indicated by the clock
8:59
